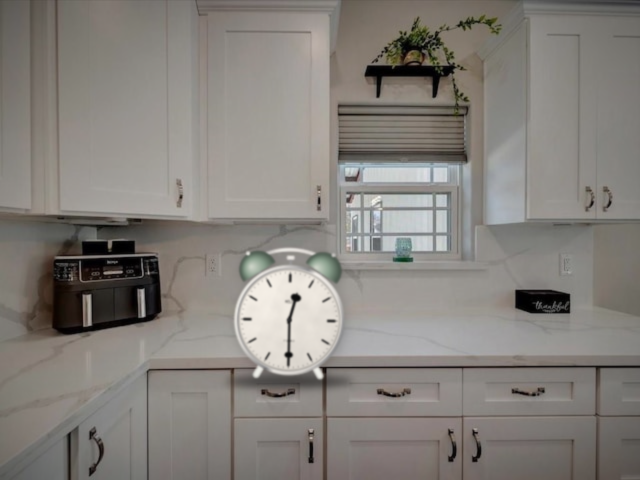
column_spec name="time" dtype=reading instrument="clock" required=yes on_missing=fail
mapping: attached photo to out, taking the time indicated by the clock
12:30
